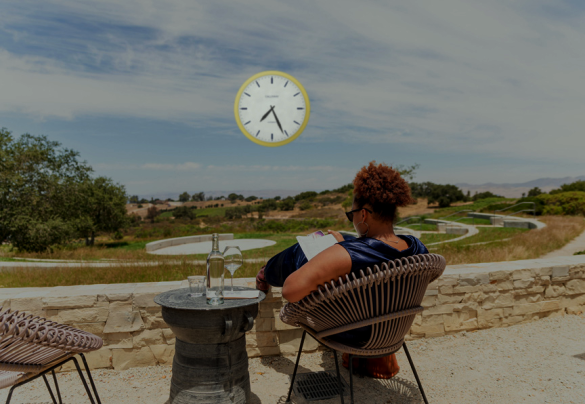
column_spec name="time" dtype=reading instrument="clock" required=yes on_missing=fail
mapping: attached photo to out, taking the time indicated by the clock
7:26
